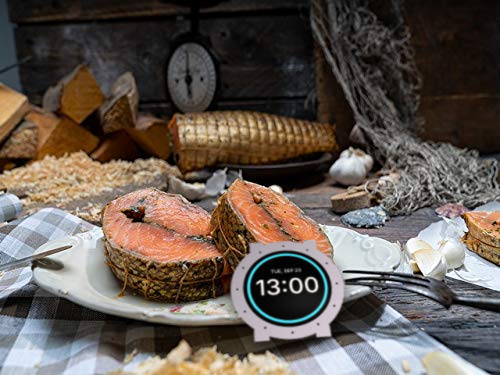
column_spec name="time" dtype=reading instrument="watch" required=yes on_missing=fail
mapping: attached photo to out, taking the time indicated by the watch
13:00
